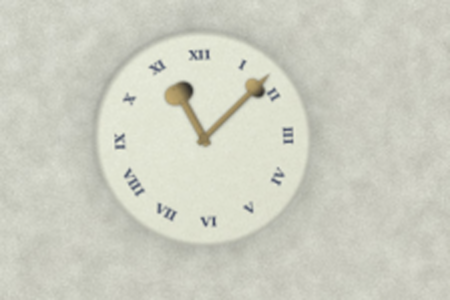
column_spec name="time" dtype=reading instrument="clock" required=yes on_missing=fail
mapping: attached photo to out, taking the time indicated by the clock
11:08
